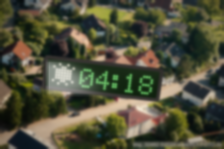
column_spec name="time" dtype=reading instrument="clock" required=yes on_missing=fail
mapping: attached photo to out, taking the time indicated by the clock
4:18
